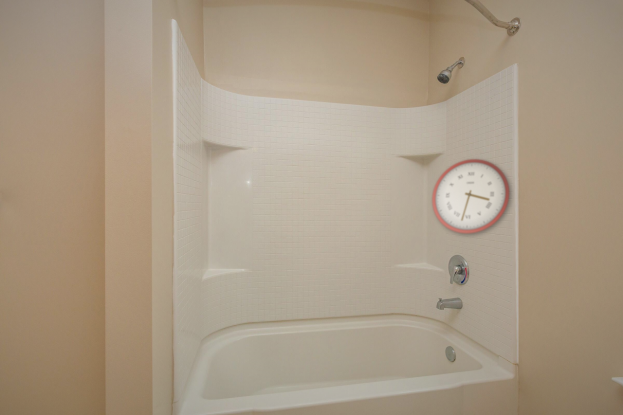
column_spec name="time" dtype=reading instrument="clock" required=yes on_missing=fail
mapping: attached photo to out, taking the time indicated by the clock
3:32
